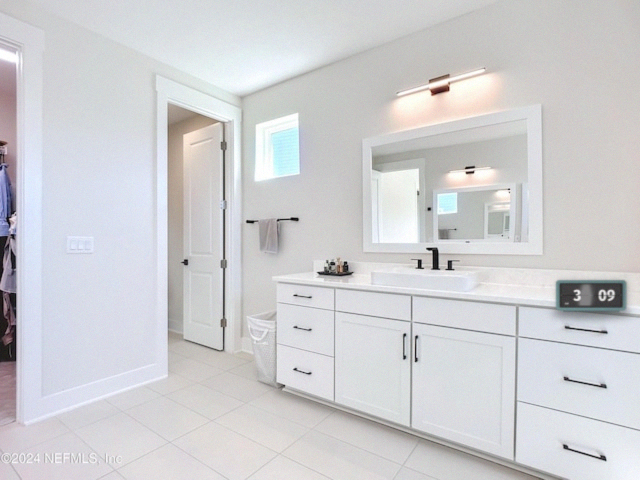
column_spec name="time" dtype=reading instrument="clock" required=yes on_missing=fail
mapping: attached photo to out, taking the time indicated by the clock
3:09
